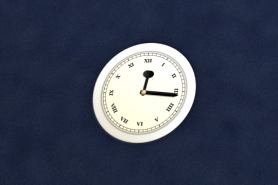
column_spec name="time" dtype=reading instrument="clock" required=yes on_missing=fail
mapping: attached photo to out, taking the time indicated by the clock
12:16
